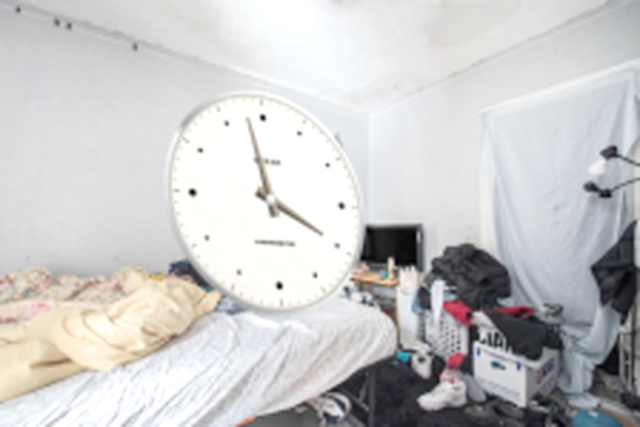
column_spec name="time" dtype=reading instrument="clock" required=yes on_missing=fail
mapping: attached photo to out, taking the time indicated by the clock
3:58
